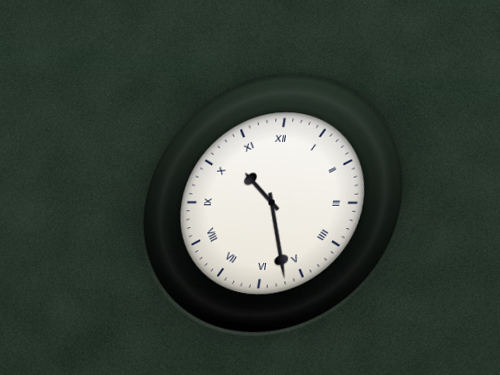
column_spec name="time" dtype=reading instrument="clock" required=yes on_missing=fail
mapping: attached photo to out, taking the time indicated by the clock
10:27
